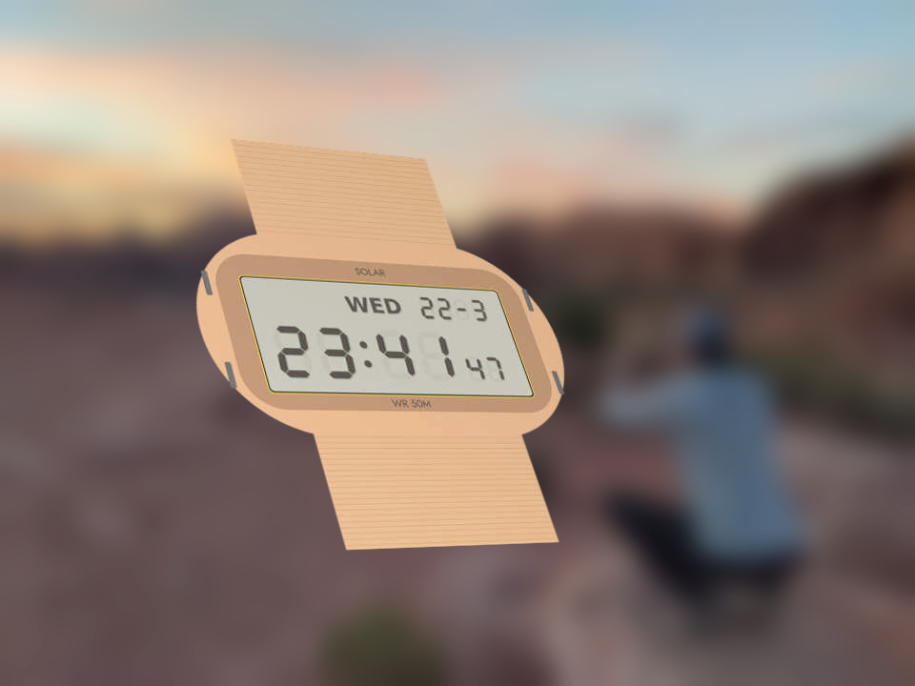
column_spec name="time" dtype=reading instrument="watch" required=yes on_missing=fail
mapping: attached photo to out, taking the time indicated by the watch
23:41:47
